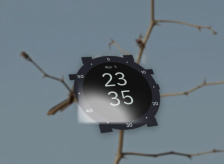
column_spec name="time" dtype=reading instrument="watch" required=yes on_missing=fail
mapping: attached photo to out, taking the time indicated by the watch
23:35
